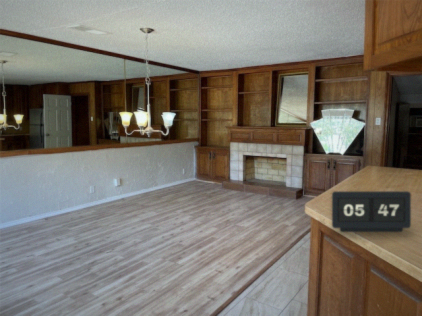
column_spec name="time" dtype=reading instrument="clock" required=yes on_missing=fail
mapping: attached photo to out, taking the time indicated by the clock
5:47
